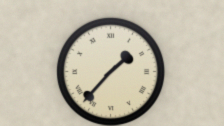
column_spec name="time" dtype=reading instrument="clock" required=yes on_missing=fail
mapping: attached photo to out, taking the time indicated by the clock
1:37
